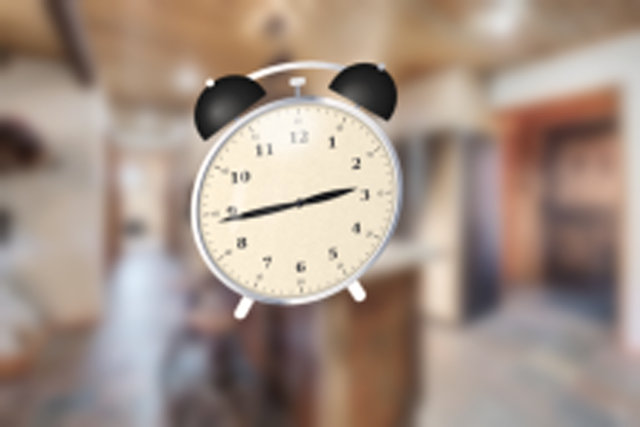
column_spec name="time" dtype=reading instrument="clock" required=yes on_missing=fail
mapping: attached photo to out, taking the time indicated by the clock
2:44
